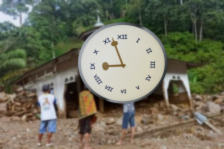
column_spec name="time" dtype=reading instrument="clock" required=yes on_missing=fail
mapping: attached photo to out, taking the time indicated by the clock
8:57
